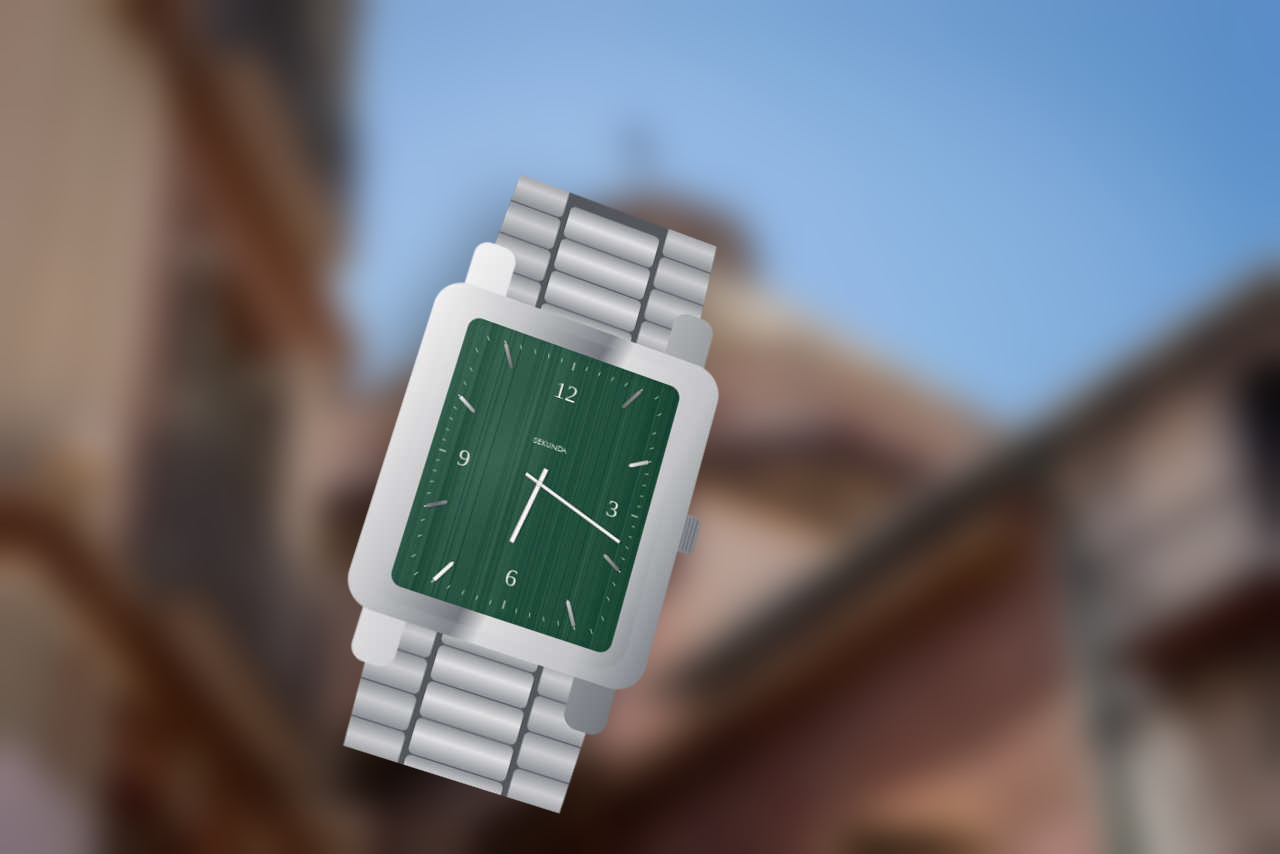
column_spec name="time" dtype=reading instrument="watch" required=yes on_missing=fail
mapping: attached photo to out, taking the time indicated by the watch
6:18
